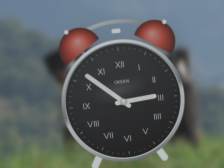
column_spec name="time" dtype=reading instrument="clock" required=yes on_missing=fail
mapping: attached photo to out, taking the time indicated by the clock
2:52
